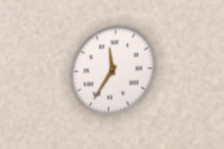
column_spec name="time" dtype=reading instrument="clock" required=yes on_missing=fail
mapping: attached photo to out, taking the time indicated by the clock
11:35
